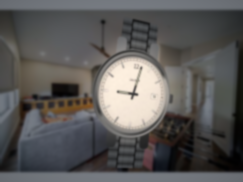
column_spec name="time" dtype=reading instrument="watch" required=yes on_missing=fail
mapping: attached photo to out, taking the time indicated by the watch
9:02
